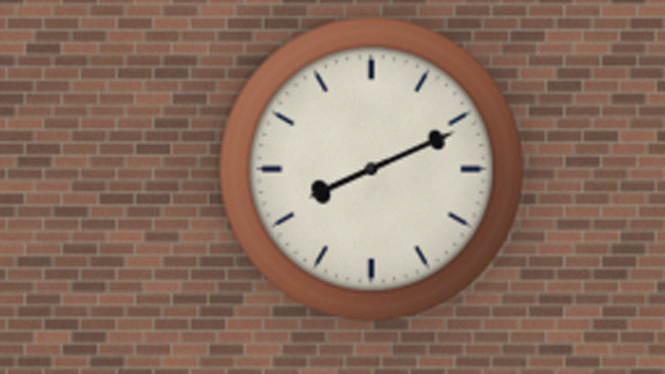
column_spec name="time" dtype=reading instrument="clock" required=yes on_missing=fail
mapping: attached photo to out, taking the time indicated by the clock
8:11
